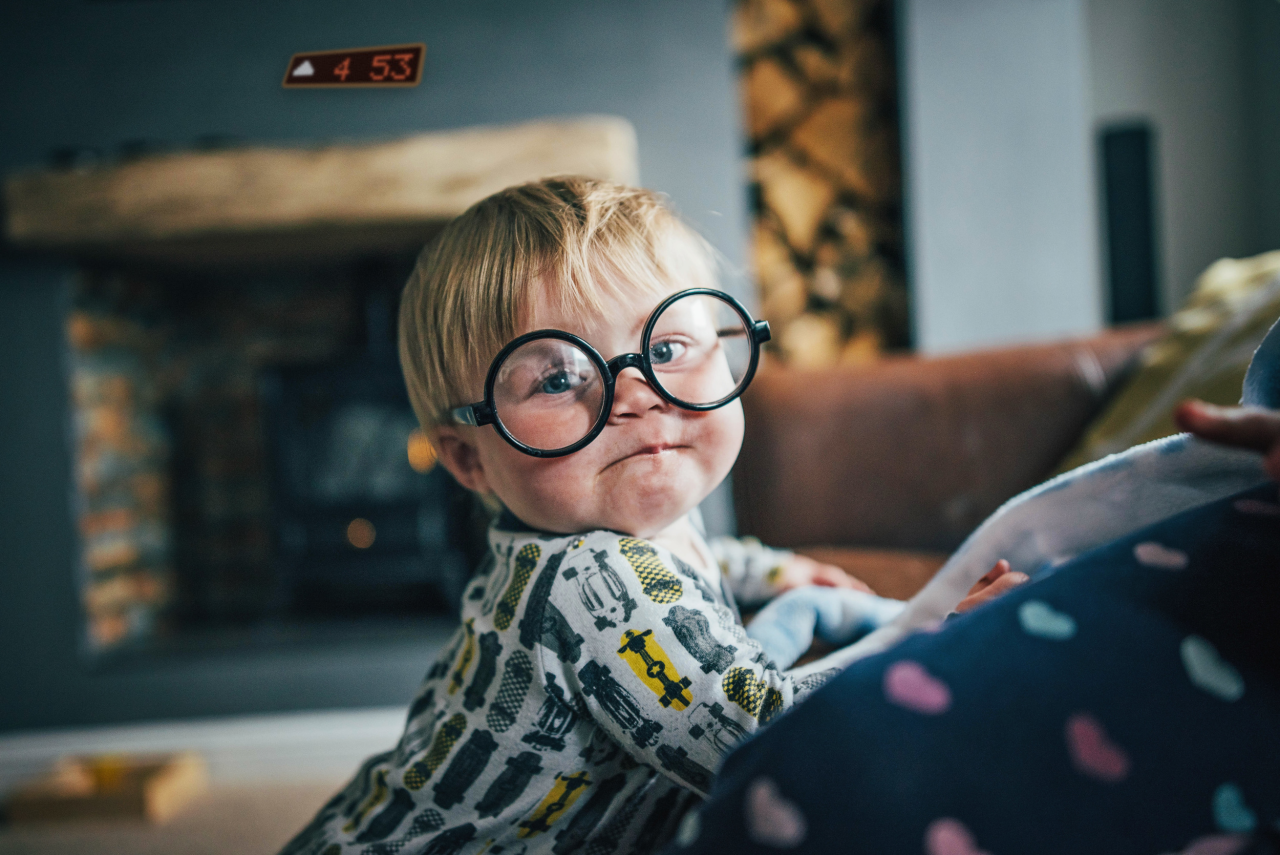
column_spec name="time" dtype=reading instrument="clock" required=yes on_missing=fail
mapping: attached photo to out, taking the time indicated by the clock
4:53
